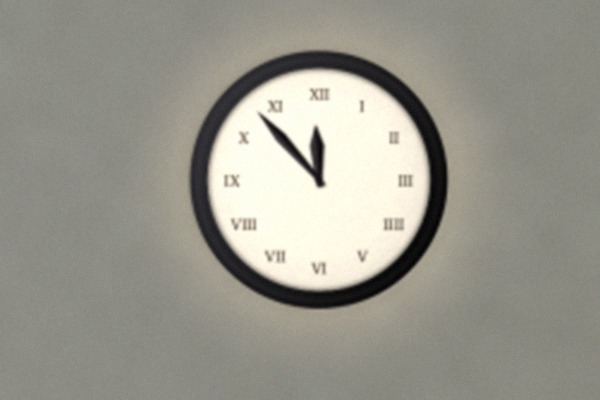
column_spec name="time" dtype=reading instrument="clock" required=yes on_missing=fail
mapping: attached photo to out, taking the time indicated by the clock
11:53
